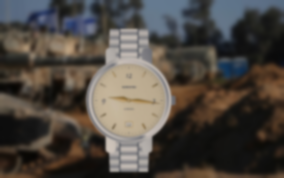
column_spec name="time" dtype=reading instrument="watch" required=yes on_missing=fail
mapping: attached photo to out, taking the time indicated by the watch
9:16
